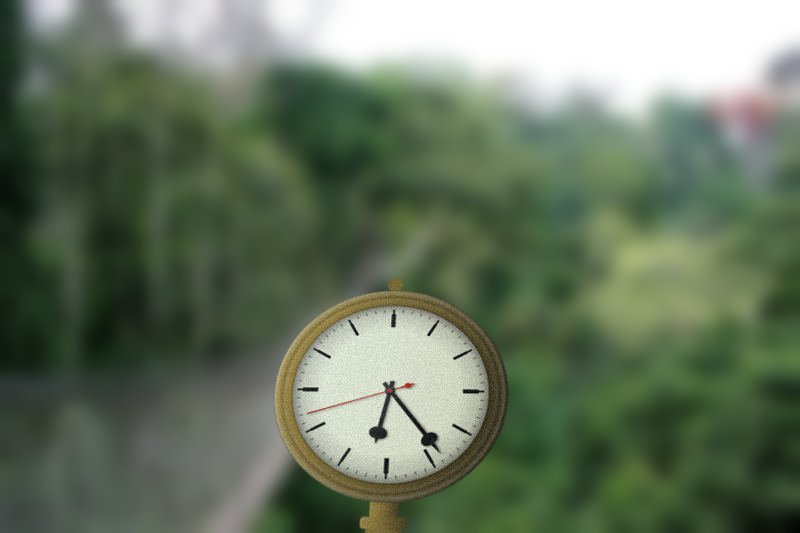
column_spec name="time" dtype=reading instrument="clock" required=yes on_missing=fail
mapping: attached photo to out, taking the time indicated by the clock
6:23:42
